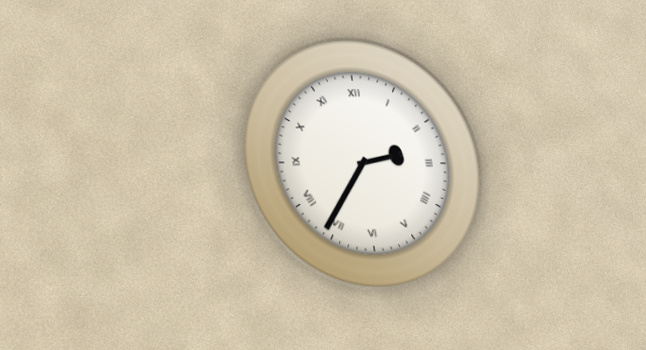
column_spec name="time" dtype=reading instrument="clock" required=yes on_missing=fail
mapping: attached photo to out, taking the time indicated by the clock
2:36
